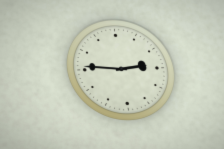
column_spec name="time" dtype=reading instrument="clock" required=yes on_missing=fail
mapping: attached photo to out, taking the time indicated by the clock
2:46
